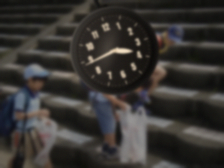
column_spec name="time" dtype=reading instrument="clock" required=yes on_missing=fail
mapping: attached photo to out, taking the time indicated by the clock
3:44
